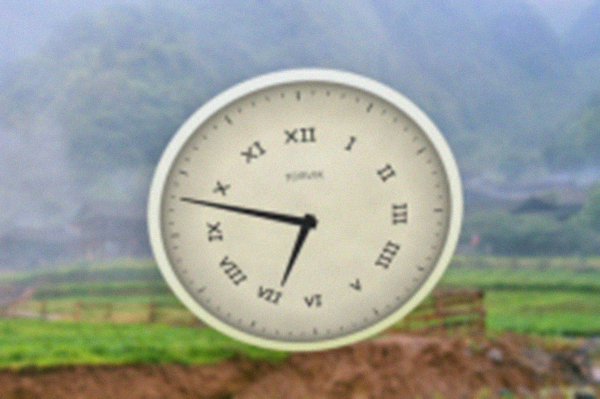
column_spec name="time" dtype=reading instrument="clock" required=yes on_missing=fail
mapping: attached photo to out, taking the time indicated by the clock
6:48
